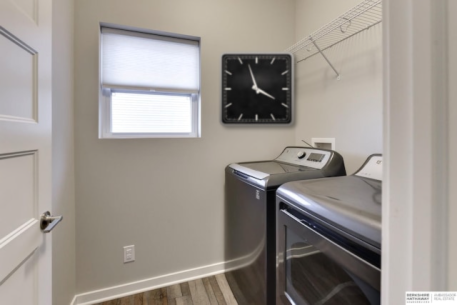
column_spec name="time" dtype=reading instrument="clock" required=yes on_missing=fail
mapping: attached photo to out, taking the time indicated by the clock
3:57
